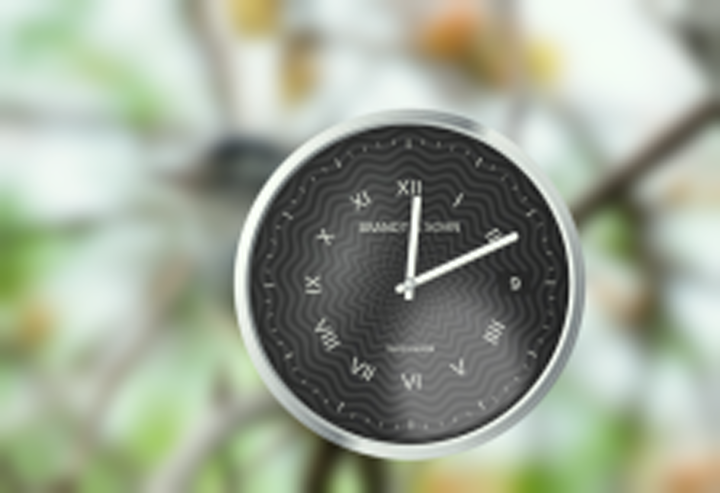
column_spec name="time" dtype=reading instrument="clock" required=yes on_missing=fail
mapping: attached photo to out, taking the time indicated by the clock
12:11
